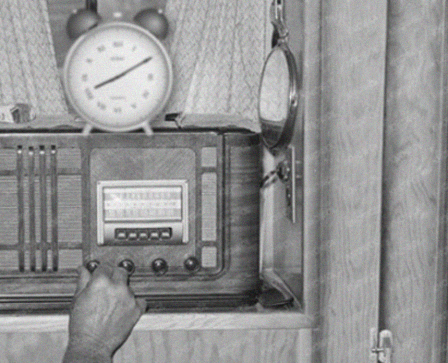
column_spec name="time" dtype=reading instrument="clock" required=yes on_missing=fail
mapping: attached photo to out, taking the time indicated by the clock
8:10
